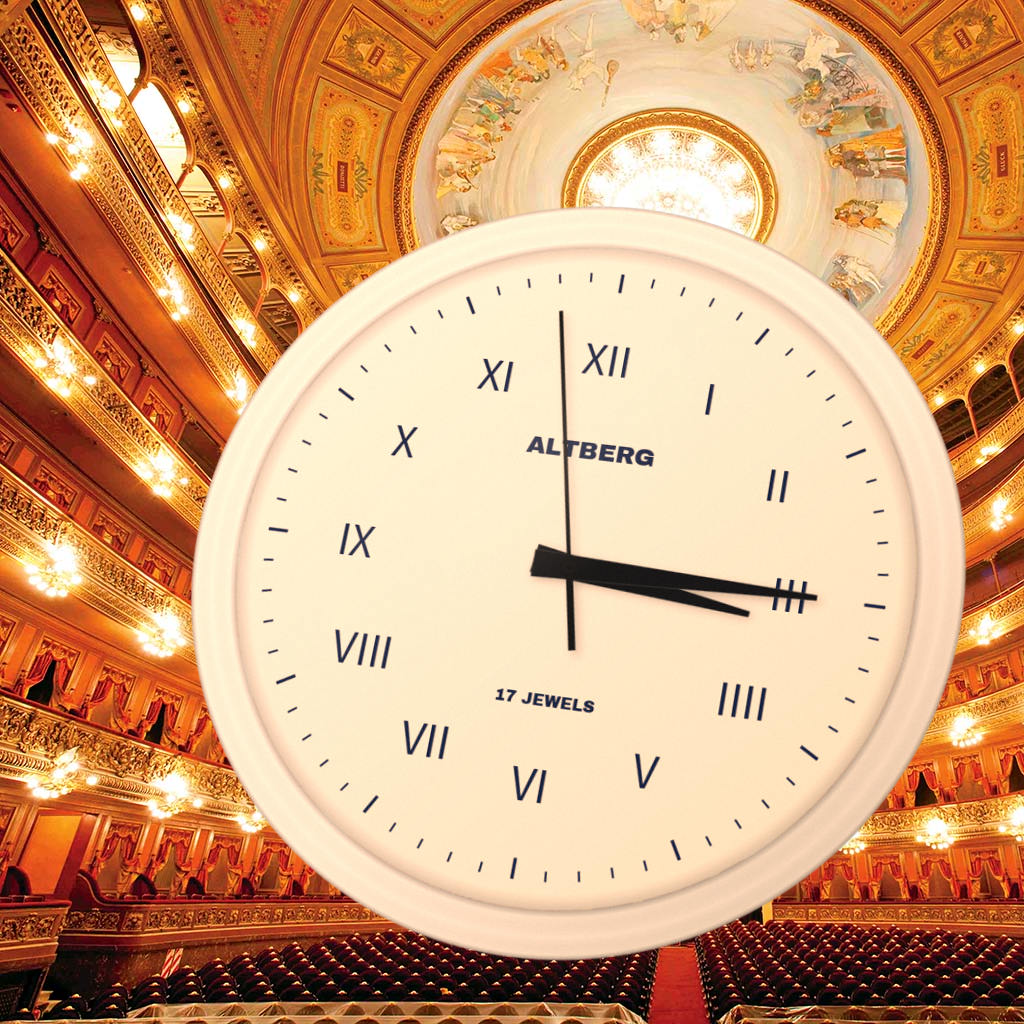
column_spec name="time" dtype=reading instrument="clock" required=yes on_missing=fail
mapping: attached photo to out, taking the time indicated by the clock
3:14:58
